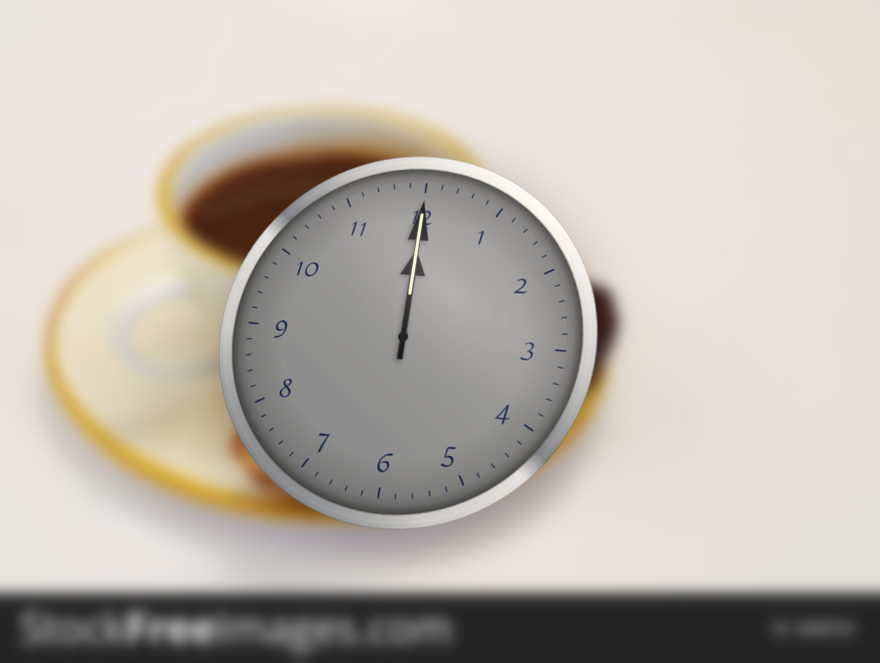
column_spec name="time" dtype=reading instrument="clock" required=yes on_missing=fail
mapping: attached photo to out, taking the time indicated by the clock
12:00
